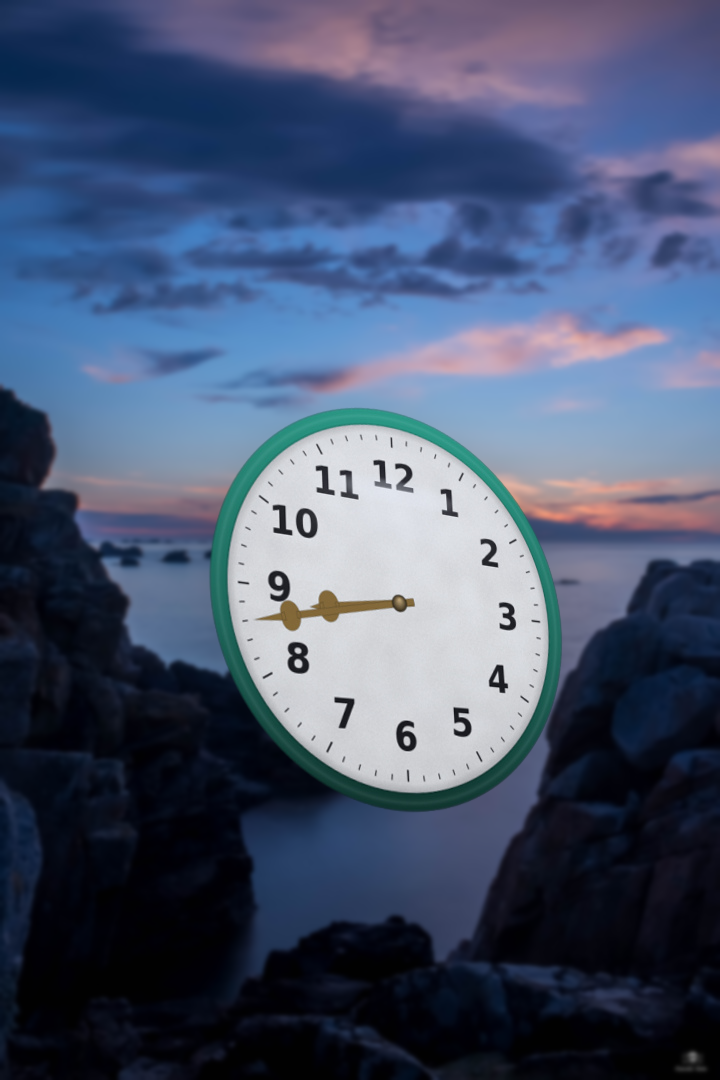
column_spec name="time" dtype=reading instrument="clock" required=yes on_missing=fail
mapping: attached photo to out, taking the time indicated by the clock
8:43
